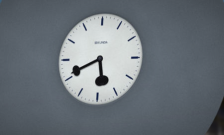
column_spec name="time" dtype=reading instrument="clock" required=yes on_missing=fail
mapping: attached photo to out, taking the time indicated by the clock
5:41
